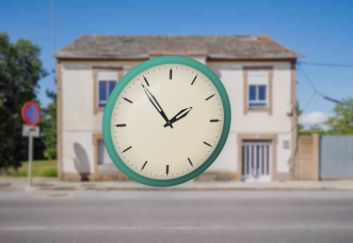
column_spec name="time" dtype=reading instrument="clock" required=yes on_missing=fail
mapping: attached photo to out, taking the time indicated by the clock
1:54
